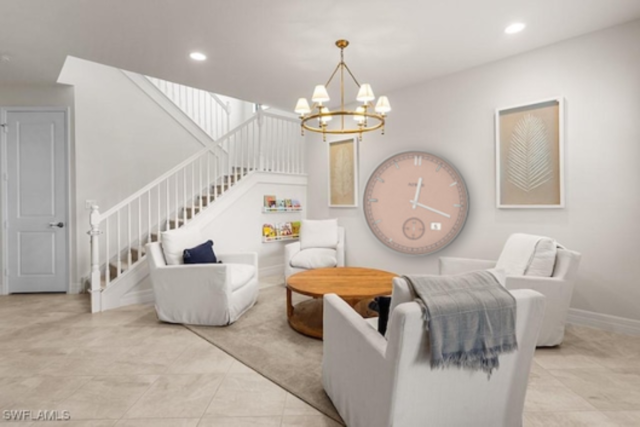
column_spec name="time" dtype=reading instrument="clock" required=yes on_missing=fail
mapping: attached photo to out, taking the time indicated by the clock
12:18
